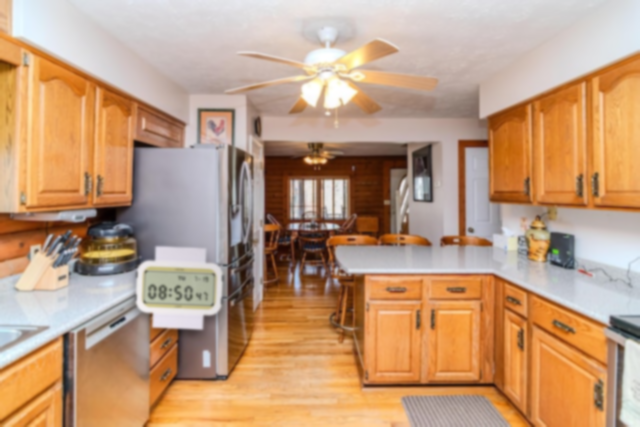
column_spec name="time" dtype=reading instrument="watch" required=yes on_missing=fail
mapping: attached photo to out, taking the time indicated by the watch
8:50
